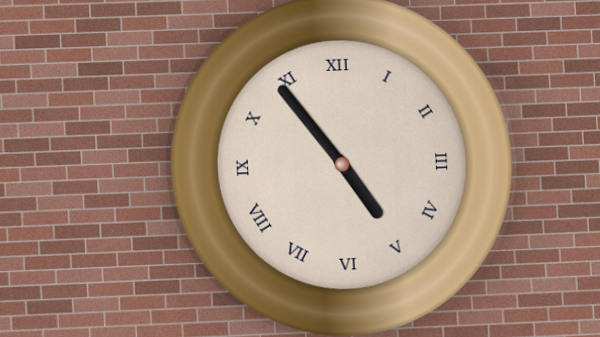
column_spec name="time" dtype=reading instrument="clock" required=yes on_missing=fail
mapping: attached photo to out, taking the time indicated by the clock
4:54
